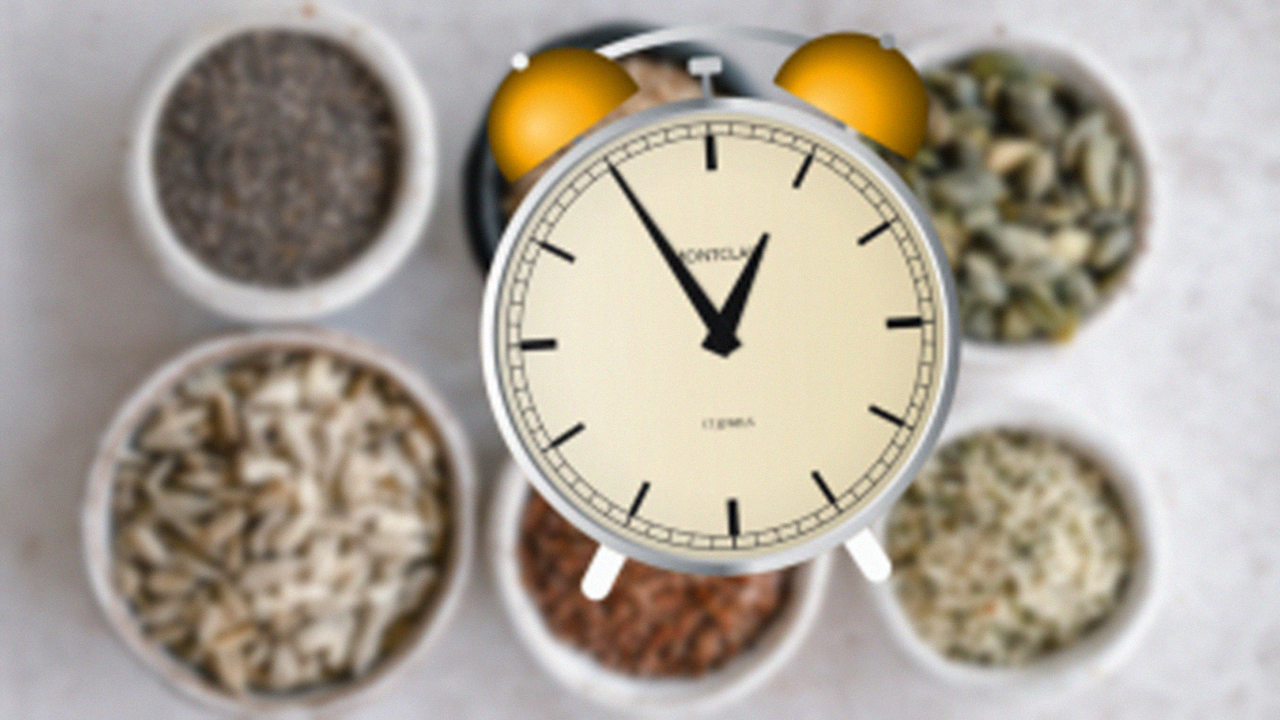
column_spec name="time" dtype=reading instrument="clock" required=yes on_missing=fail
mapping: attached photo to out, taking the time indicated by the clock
12:55
